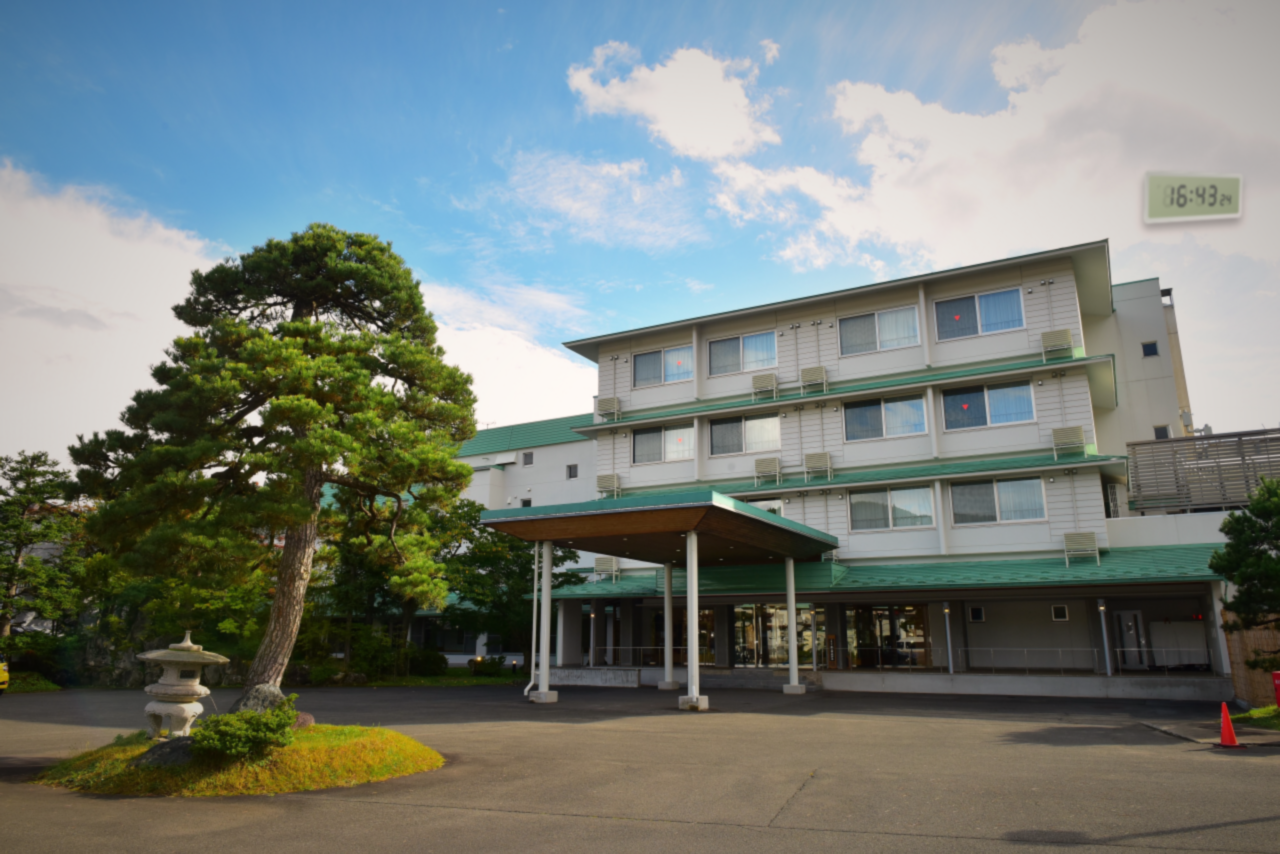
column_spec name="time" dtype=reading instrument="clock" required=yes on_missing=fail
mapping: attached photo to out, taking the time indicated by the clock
16:43
